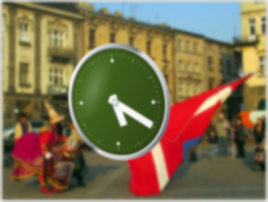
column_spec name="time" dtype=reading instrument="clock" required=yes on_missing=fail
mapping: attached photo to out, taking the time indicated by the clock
5:20
